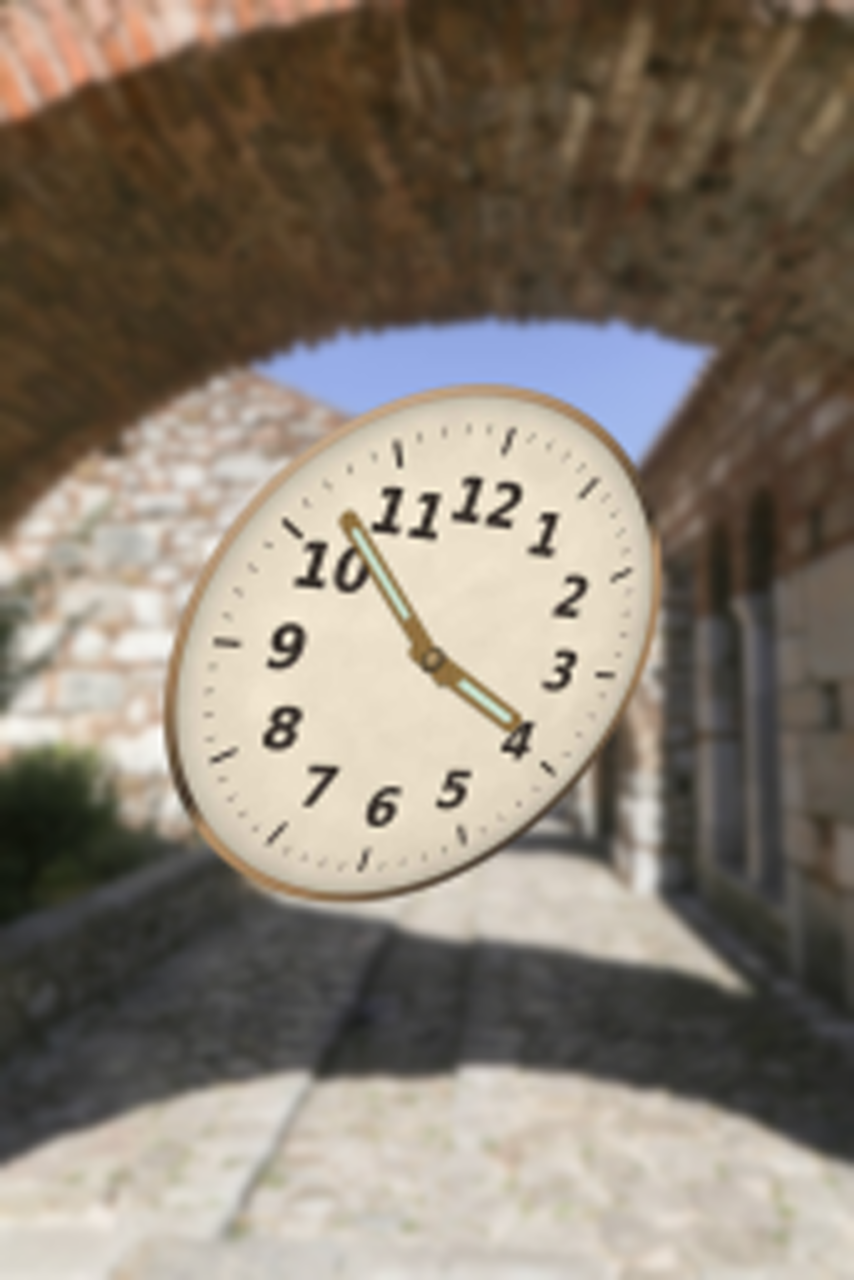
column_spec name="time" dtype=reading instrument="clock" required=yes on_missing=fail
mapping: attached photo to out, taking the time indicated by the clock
3:52
